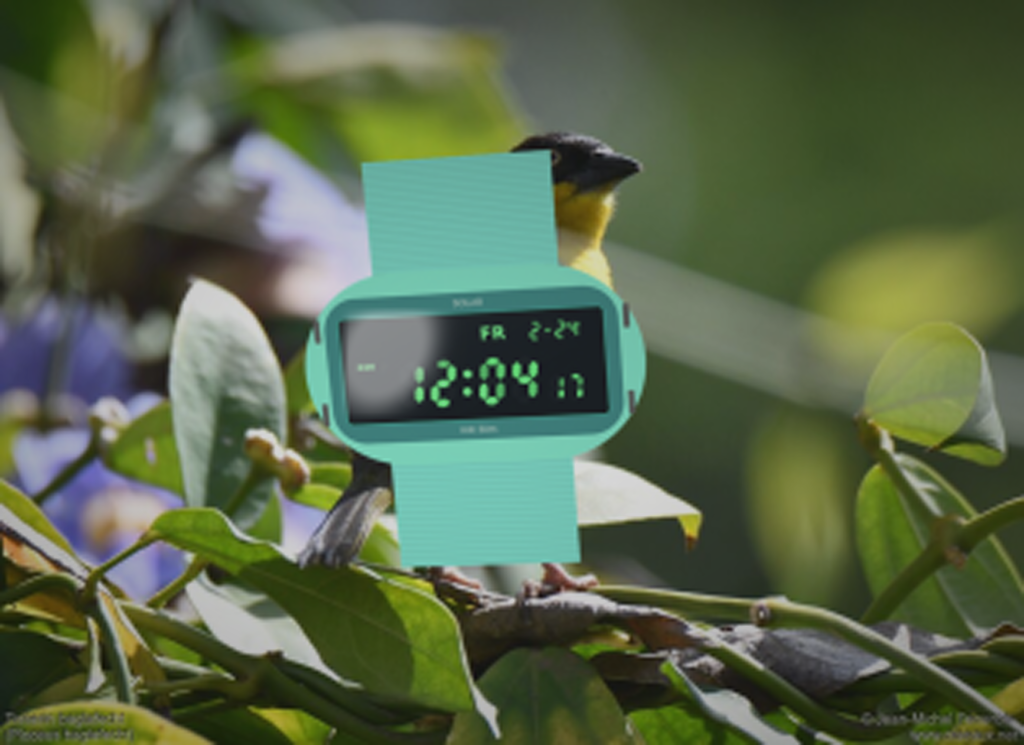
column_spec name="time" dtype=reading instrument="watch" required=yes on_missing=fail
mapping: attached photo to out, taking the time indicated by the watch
12:04:17
